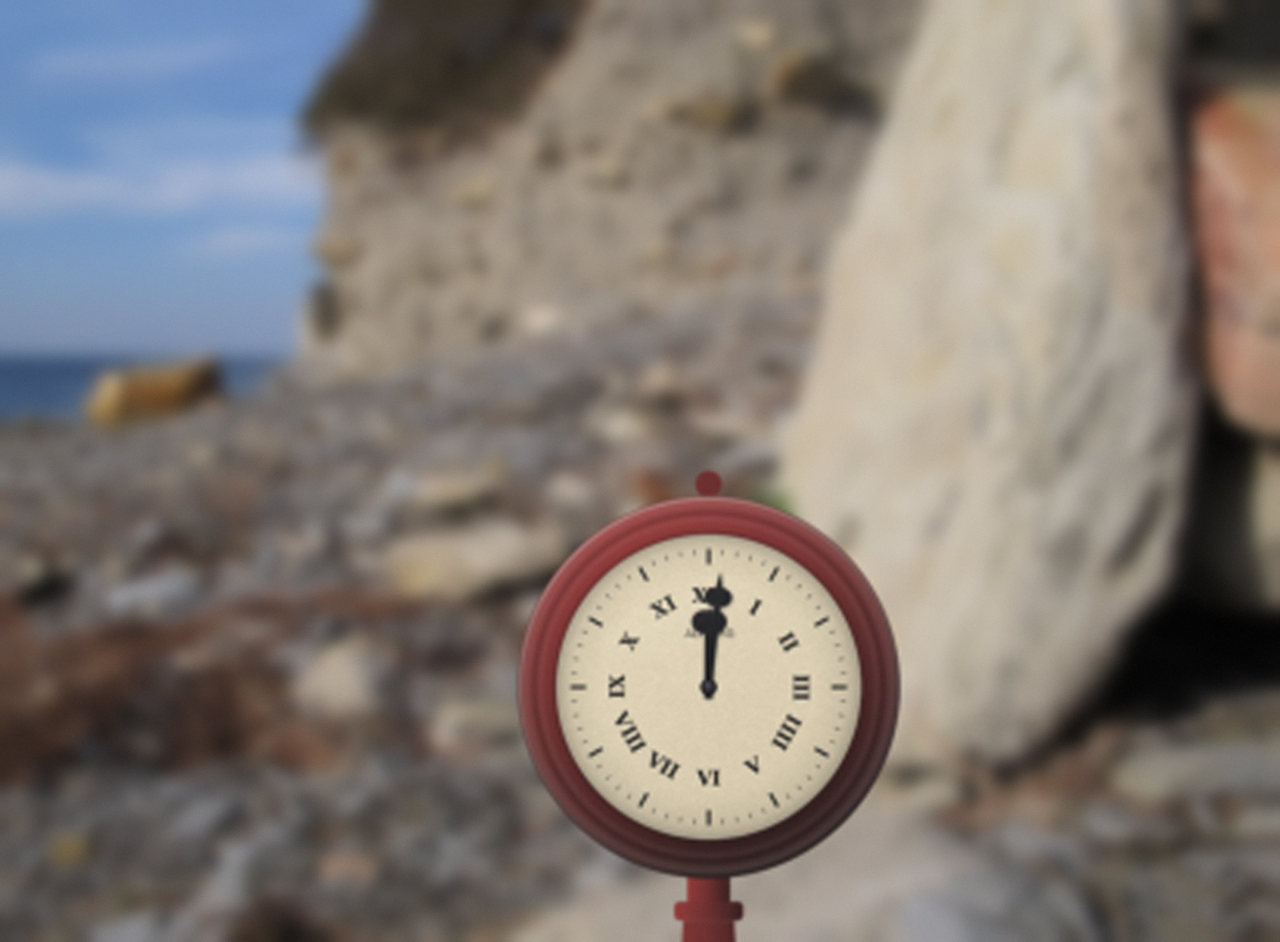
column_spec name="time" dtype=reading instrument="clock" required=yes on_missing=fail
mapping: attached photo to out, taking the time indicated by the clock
12:01
